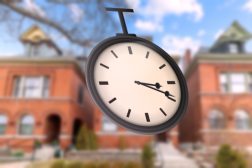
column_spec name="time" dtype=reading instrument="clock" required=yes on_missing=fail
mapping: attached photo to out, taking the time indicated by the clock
3:19
